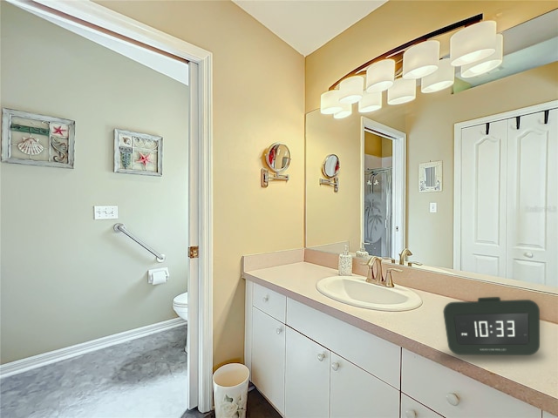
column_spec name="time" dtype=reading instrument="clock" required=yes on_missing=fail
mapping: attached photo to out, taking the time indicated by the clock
10:33
